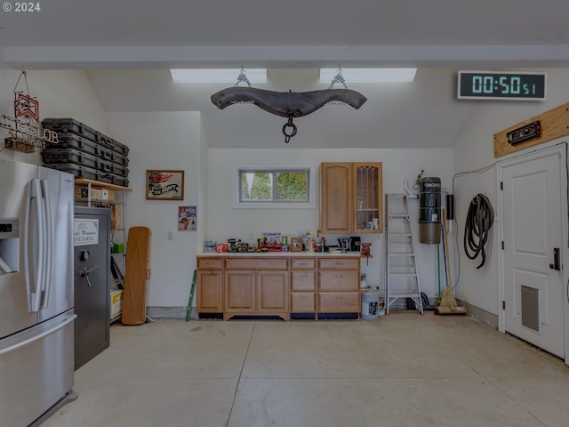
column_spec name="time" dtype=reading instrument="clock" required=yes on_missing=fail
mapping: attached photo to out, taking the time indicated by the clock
0:50:51
